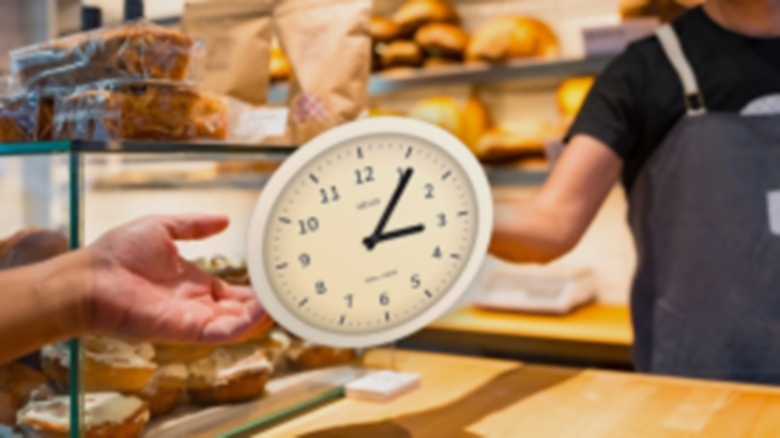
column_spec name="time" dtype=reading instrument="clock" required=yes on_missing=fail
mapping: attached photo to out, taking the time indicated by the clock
3:06
